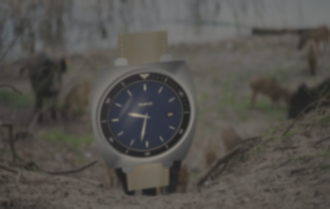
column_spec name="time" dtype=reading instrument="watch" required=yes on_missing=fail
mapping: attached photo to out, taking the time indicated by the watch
9:32
